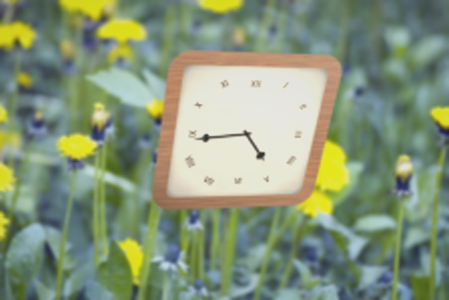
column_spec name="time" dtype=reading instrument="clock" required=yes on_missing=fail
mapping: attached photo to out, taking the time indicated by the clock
4:44
